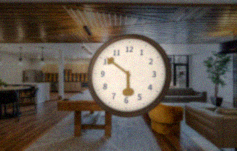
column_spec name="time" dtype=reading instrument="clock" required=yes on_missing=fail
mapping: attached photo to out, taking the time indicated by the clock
5:51
